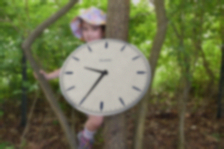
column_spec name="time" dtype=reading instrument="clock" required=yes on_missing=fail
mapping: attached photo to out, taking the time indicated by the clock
9:35
